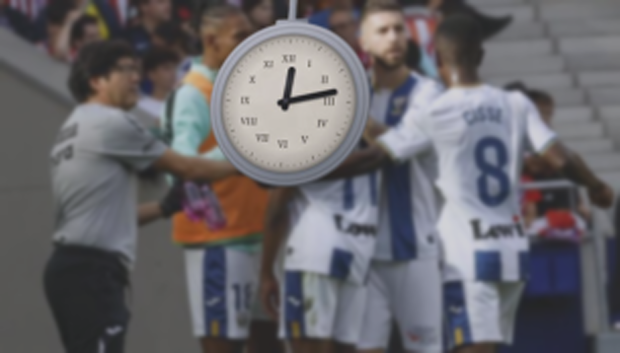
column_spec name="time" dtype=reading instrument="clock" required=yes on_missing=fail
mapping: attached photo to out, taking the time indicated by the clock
12:13
